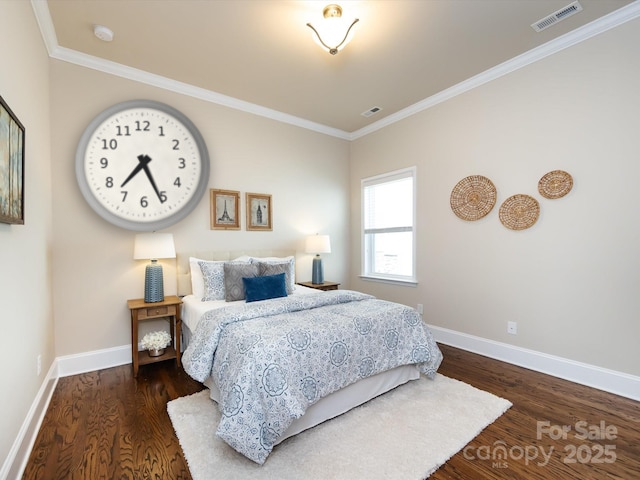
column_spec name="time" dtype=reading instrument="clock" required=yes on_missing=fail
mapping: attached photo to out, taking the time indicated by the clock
7:26
